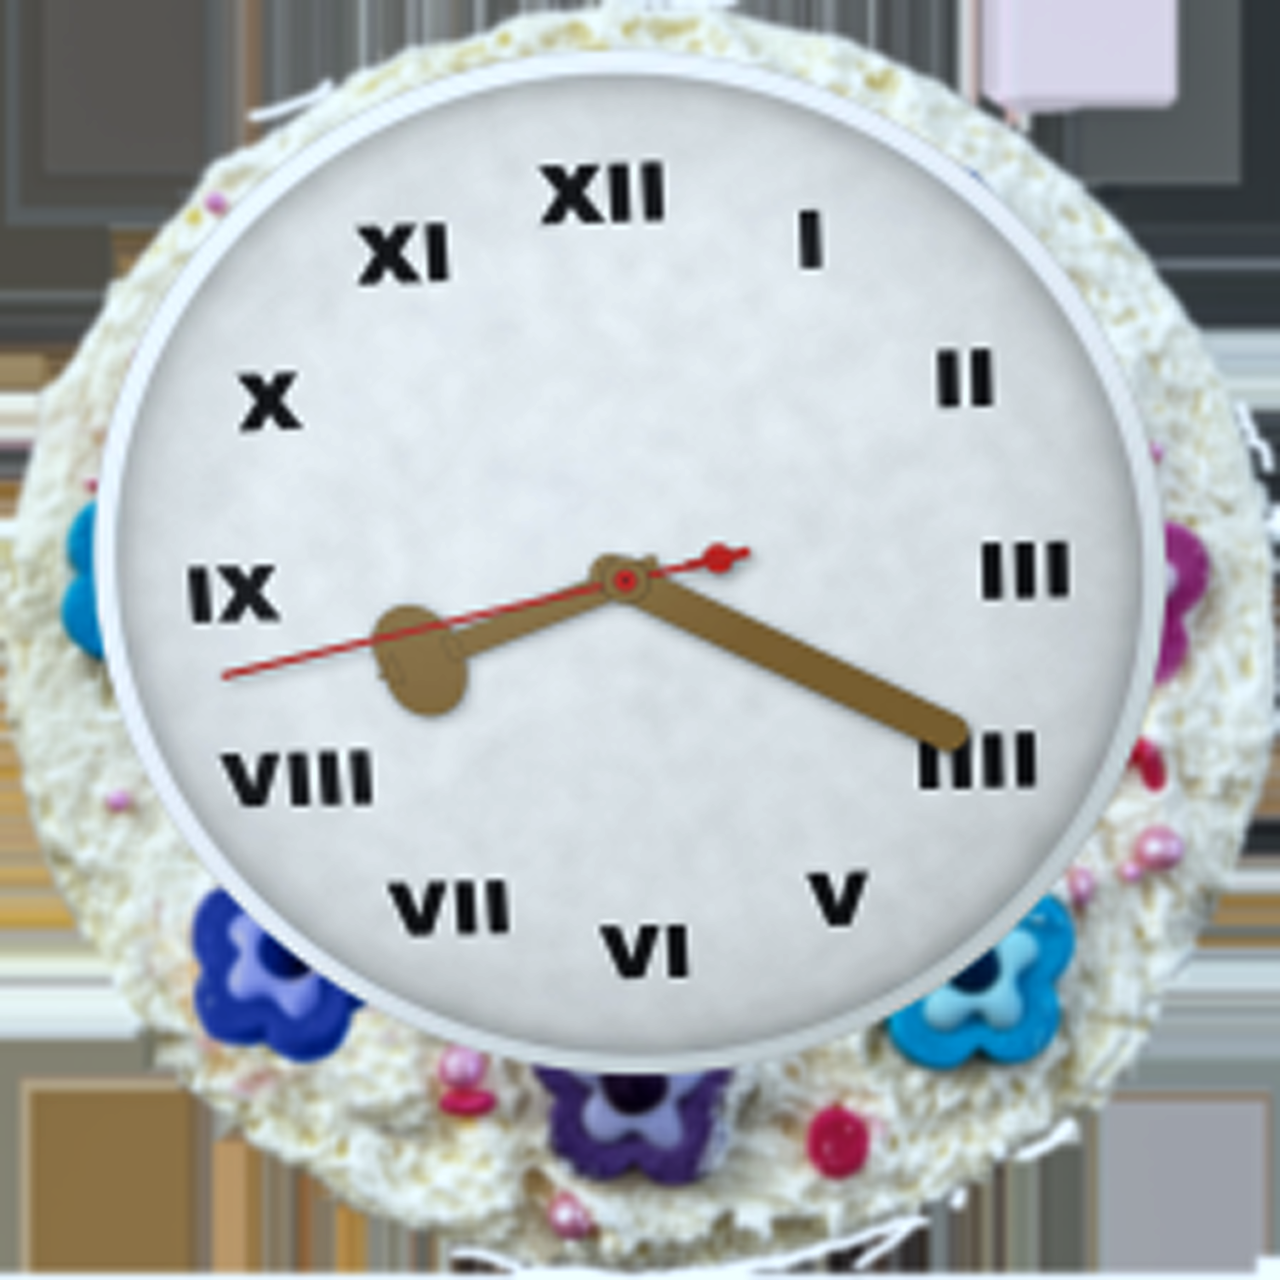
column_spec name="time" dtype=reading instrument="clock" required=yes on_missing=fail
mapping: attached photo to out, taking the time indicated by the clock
8:19:43
